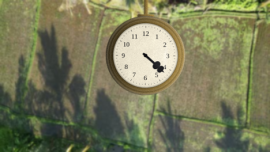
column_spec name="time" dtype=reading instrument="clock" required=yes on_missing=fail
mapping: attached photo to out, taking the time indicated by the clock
4:22
